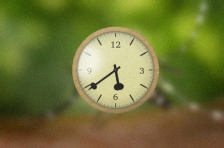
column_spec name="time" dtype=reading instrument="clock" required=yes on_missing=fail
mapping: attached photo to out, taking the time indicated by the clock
5:39
